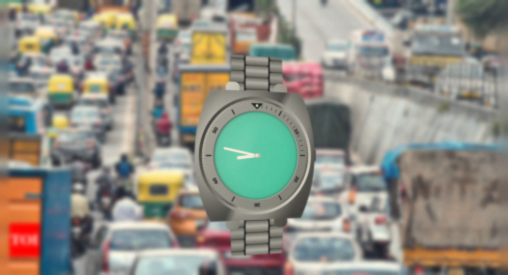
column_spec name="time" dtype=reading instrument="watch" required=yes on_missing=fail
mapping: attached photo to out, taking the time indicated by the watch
8:47
